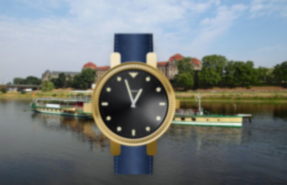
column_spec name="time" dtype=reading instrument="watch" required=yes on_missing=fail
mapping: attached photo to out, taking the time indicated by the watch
12:57
